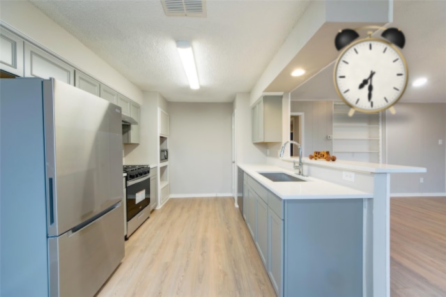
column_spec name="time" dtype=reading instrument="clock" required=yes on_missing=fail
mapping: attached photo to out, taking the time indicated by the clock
7:31
